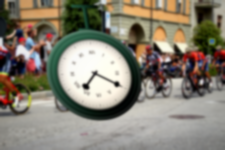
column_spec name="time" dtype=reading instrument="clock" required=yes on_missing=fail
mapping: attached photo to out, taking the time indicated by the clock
7:20
